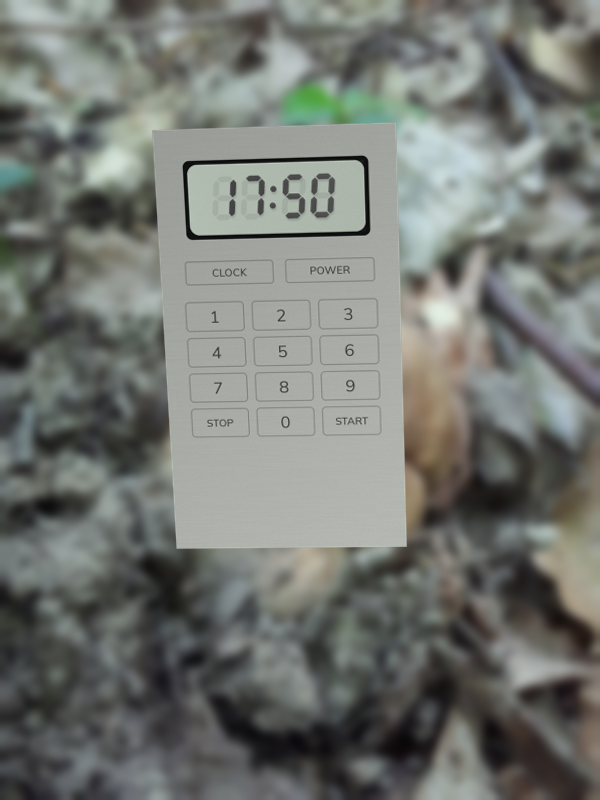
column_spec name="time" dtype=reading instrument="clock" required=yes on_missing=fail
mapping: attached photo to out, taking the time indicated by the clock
17:50
